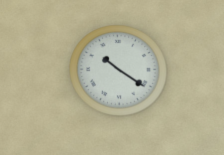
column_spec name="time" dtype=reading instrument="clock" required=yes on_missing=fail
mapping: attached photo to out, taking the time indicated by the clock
10:21
